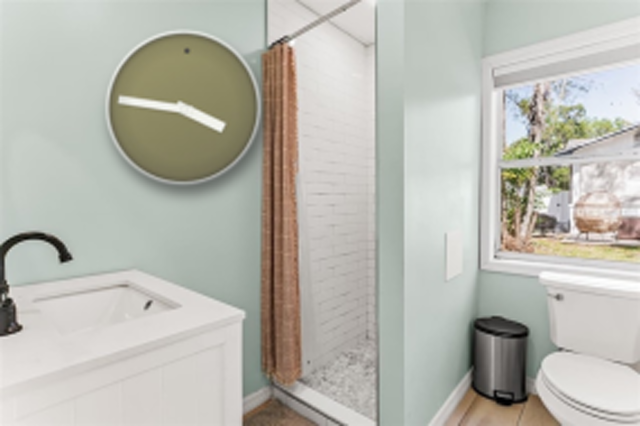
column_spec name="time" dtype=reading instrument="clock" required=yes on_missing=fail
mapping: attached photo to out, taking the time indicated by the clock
3:46
